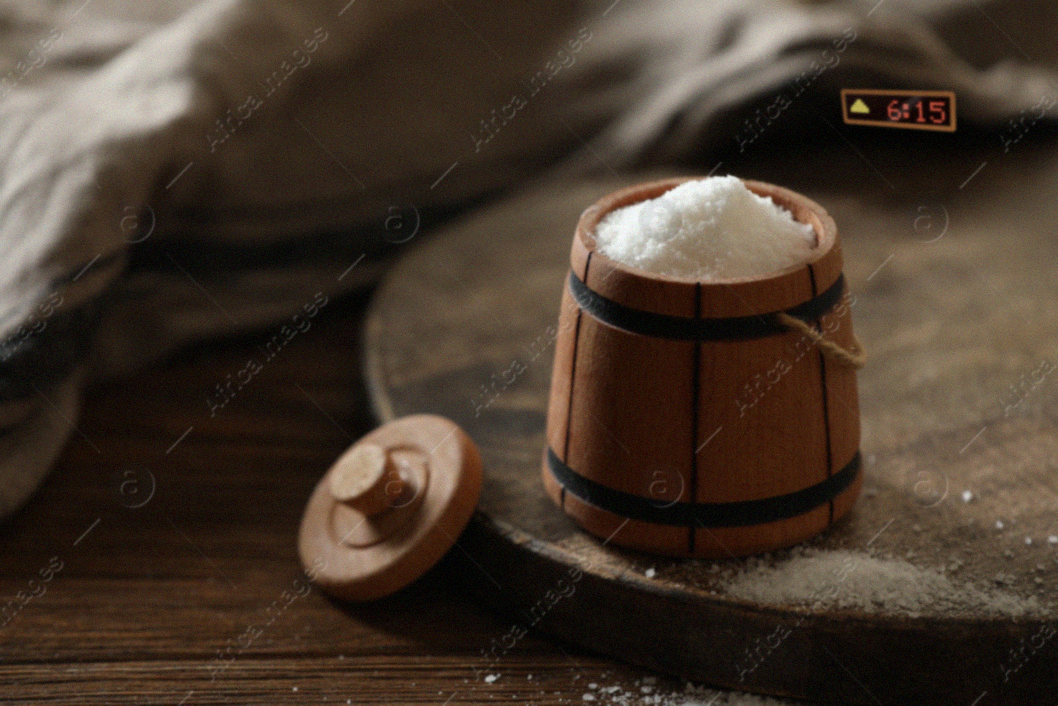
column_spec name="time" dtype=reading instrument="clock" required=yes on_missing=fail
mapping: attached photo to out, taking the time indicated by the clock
6:15
